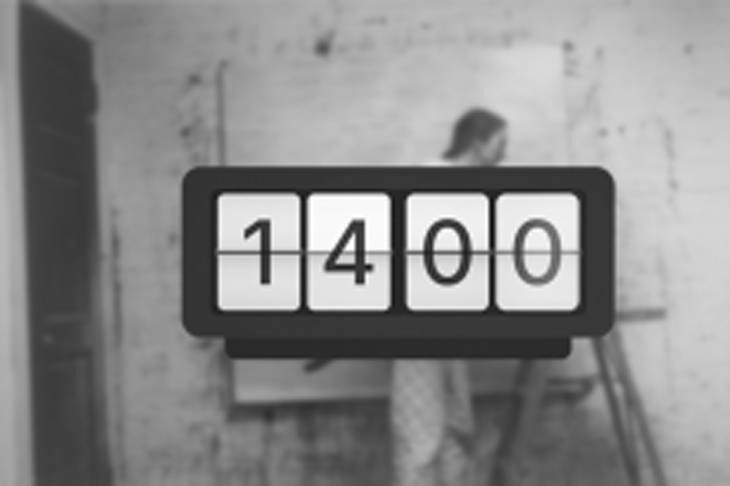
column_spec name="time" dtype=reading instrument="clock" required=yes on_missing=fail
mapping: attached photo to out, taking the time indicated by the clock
14:00
